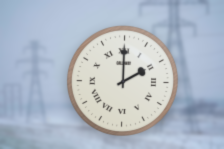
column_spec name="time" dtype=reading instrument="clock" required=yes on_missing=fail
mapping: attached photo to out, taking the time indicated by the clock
2:00
